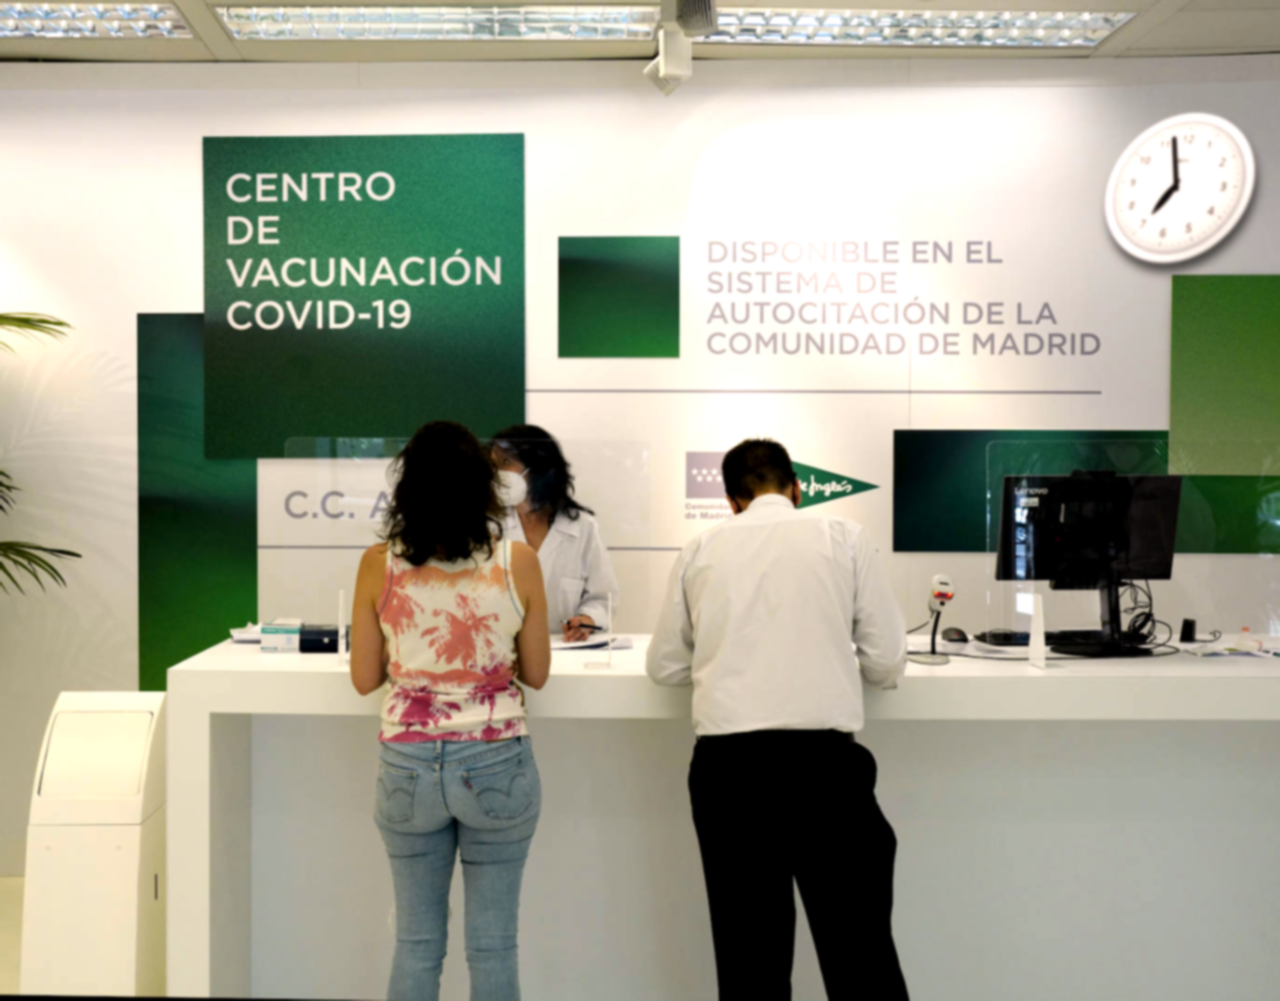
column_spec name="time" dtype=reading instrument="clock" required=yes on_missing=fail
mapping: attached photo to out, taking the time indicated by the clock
6:57
